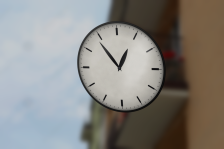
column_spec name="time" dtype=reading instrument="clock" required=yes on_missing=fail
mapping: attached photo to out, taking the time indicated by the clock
12:54
